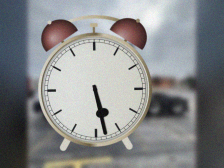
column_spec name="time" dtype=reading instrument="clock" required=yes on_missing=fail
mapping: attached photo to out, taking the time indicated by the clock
5:28
